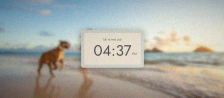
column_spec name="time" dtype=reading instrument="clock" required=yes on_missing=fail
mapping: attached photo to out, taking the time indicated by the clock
4:37
